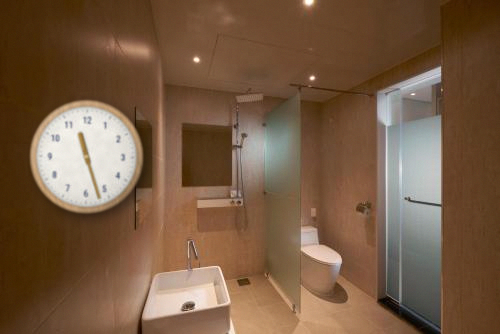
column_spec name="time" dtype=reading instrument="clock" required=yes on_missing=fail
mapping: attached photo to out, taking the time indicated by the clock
11:27
